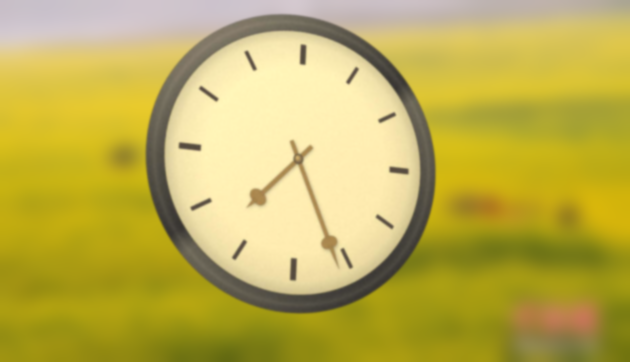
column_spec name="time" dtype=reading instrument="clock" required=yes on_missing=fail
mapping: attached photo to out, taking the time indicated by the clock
7:26
